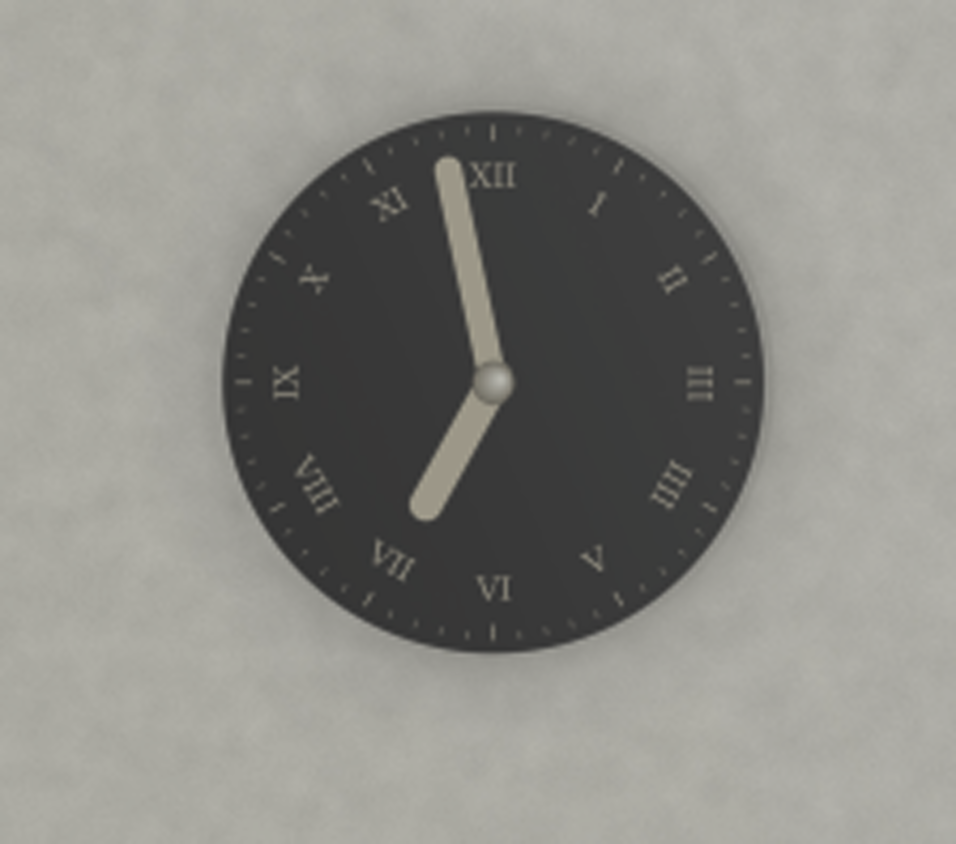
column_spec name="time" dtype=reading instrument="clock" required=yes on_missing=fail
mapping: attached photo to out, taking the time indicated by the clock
6:58
